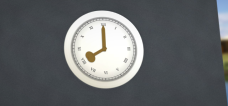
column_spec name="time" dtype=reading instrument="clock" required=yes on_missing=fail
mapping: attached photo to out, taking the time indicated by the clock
8:00
